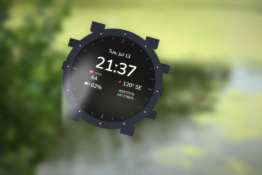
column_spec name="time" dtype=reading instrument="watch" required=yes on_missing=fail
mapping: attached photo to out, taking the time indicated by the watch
21:37
